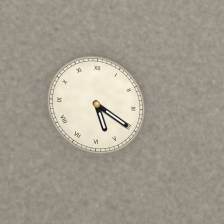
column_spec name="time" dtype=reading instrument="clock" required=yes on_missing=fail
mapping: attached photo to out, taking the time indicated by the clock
5:20
